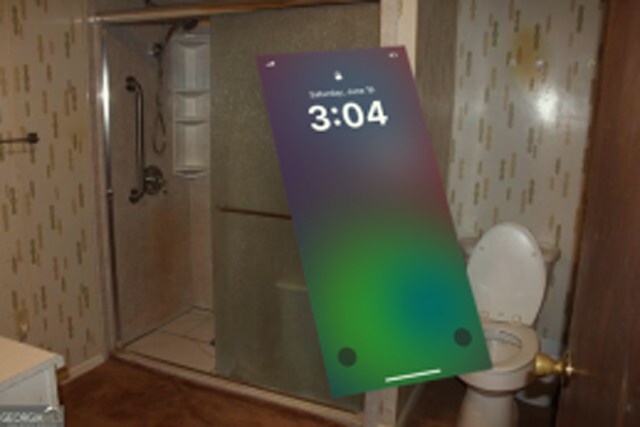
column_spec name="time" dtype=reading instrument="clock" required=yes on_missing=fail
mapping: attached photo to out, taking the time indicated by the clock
3:04
